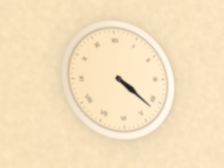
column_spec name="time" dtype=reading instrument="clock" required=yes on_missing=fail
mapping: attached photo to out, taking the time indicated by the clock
4:22
